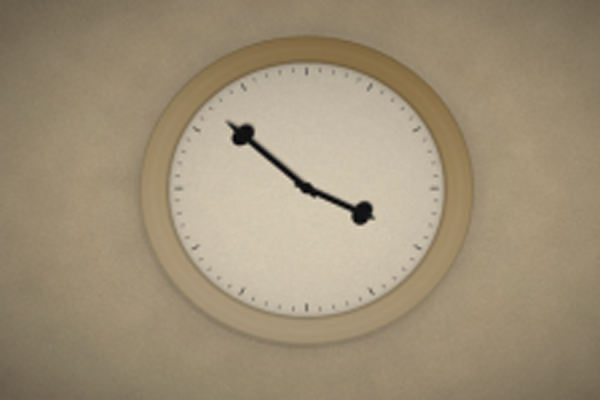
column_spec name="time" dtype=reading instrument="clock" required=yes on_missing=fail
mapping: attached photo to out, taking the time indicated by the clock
3:52
